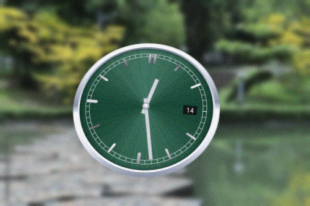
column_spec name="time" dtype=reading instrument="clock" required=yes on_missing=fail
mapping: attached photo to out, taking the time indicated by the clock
12:28
